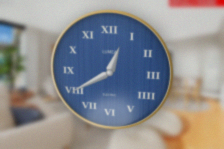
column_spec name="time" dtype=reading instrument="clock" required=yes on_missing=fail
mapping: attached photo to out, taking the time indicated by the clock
12:40
